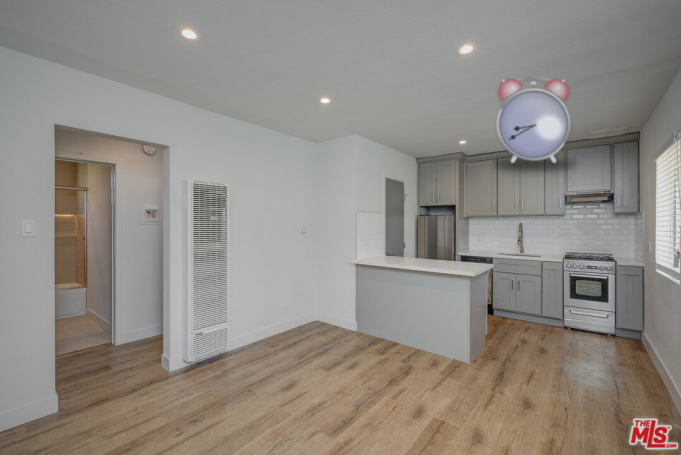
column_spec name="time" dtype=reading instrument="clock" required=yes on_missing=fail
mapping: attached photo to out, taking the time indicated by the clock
8:40
